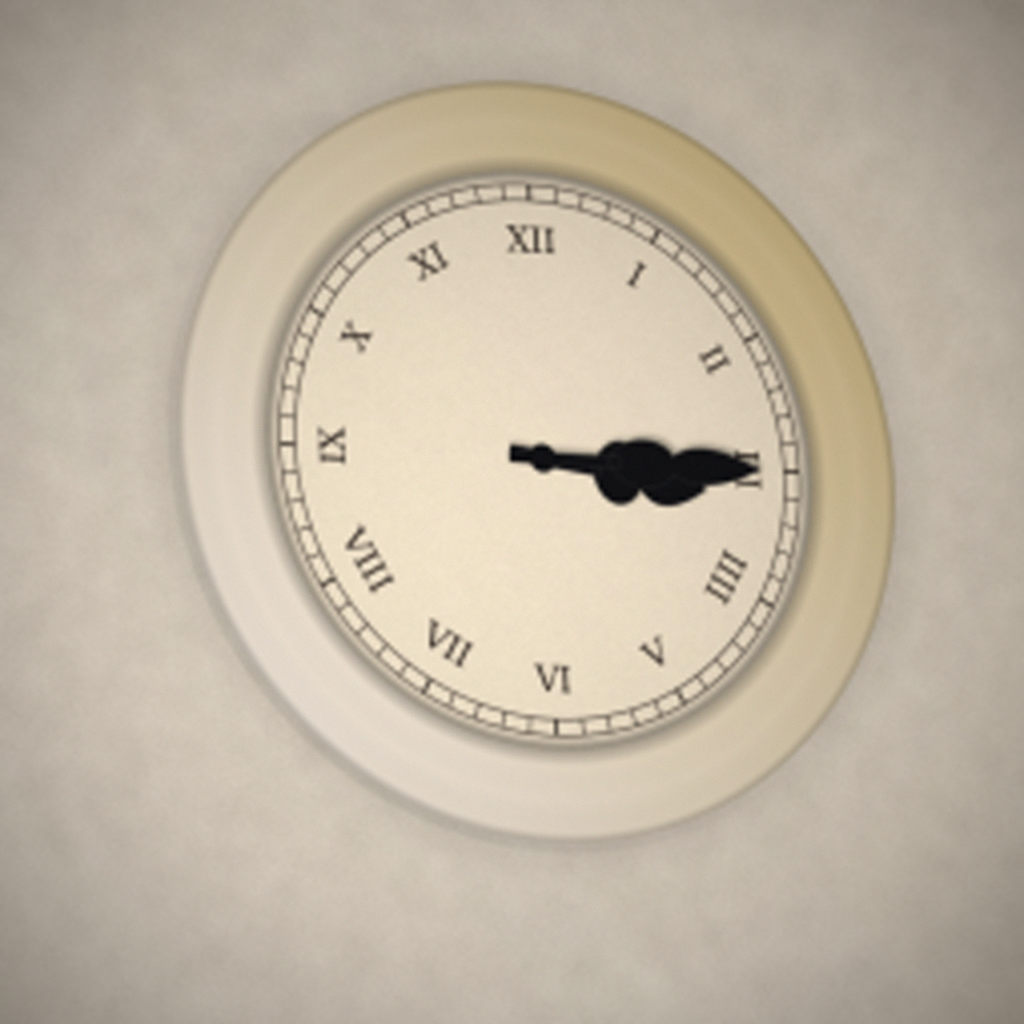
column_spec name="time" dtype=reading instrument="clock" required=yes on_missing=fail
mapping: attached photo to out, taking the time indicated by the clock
3:15
